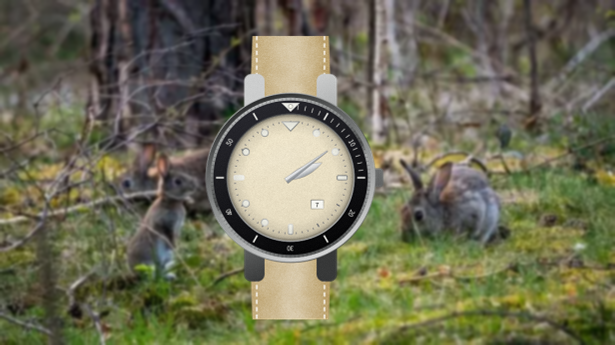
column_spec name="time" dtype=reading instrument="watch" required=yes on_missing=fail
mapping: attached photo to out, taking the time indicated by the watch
2:09
